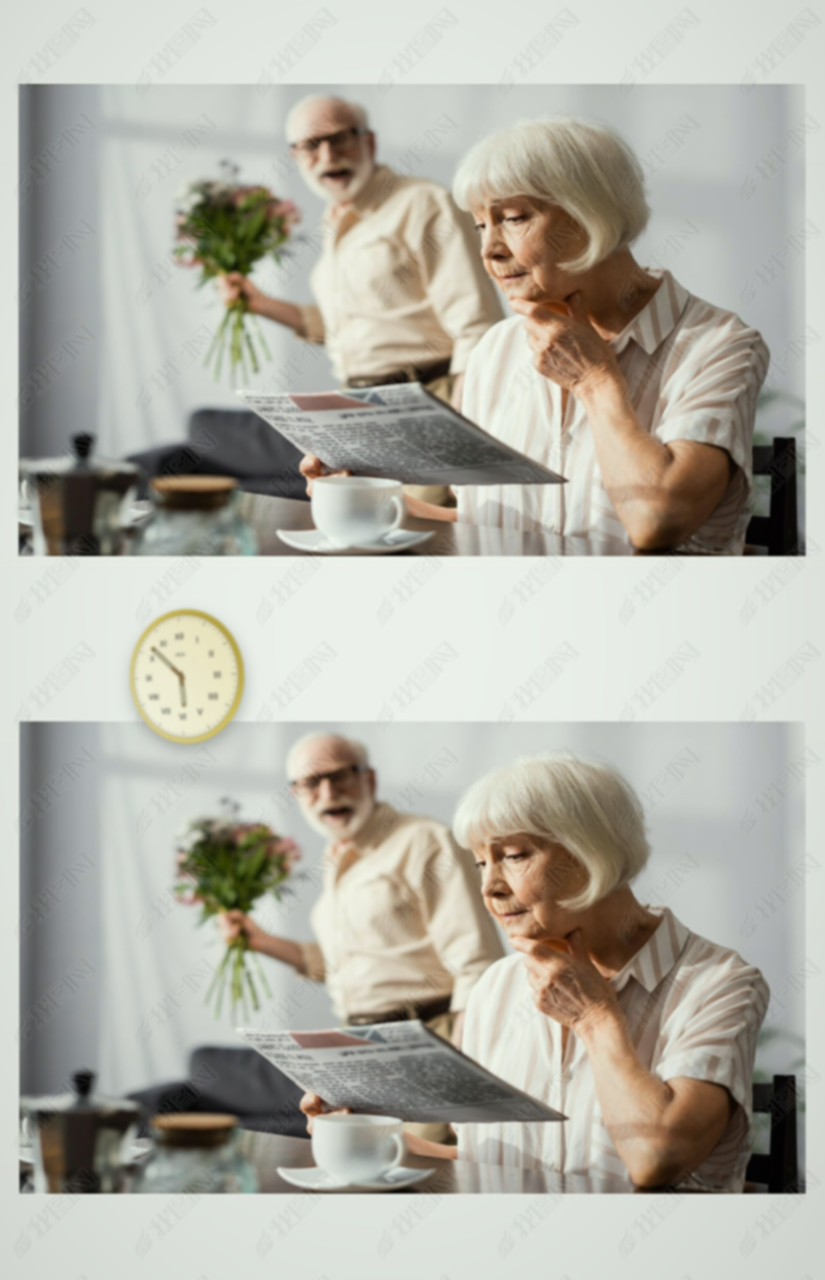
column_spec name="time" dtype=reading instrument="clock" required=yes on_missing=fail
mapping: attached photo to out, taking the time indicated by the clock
5:52
